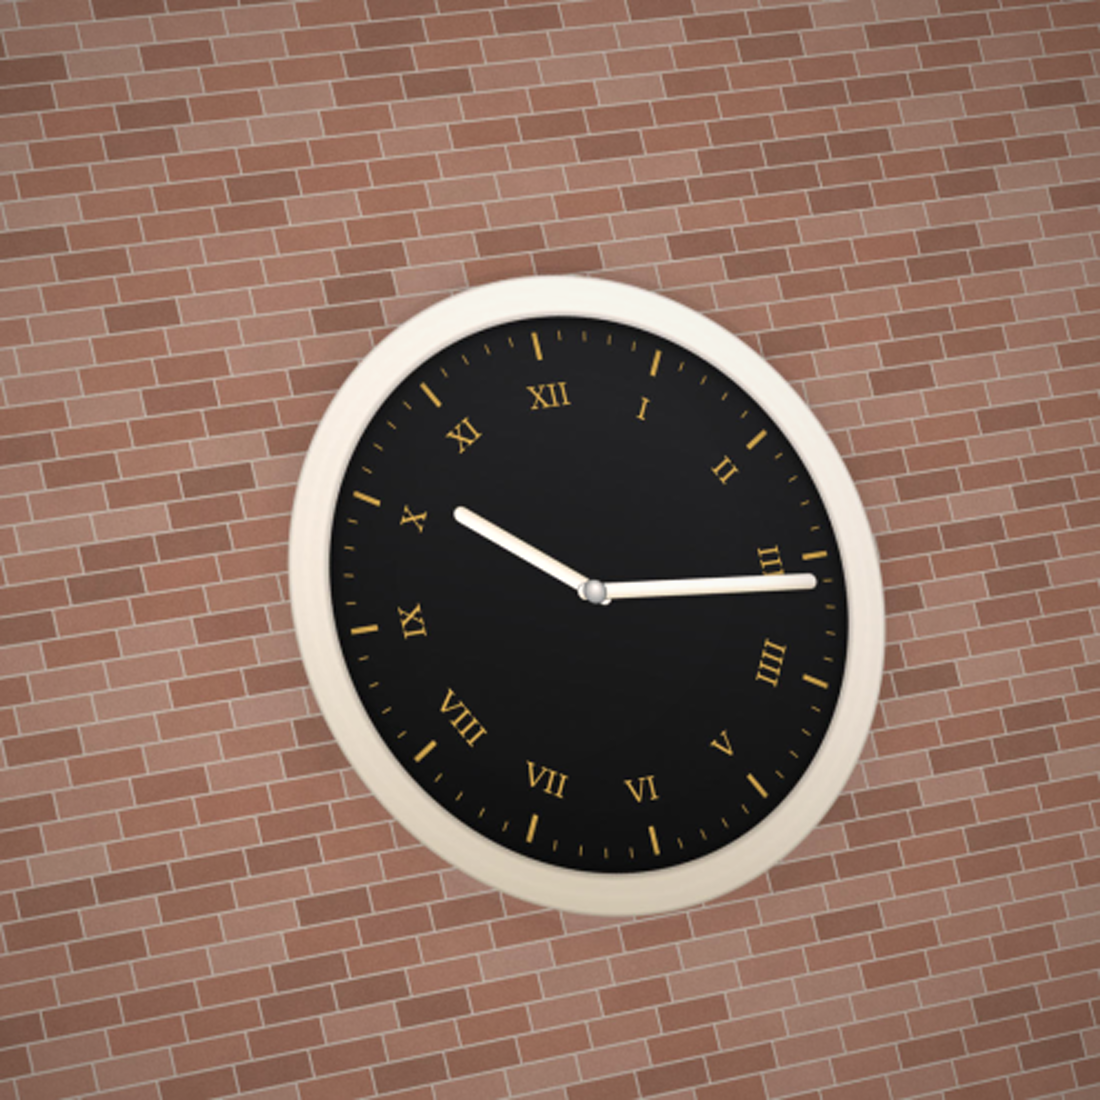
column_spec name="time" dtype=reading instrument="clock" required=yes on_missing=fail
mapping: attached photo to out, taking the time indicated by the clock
10:16
